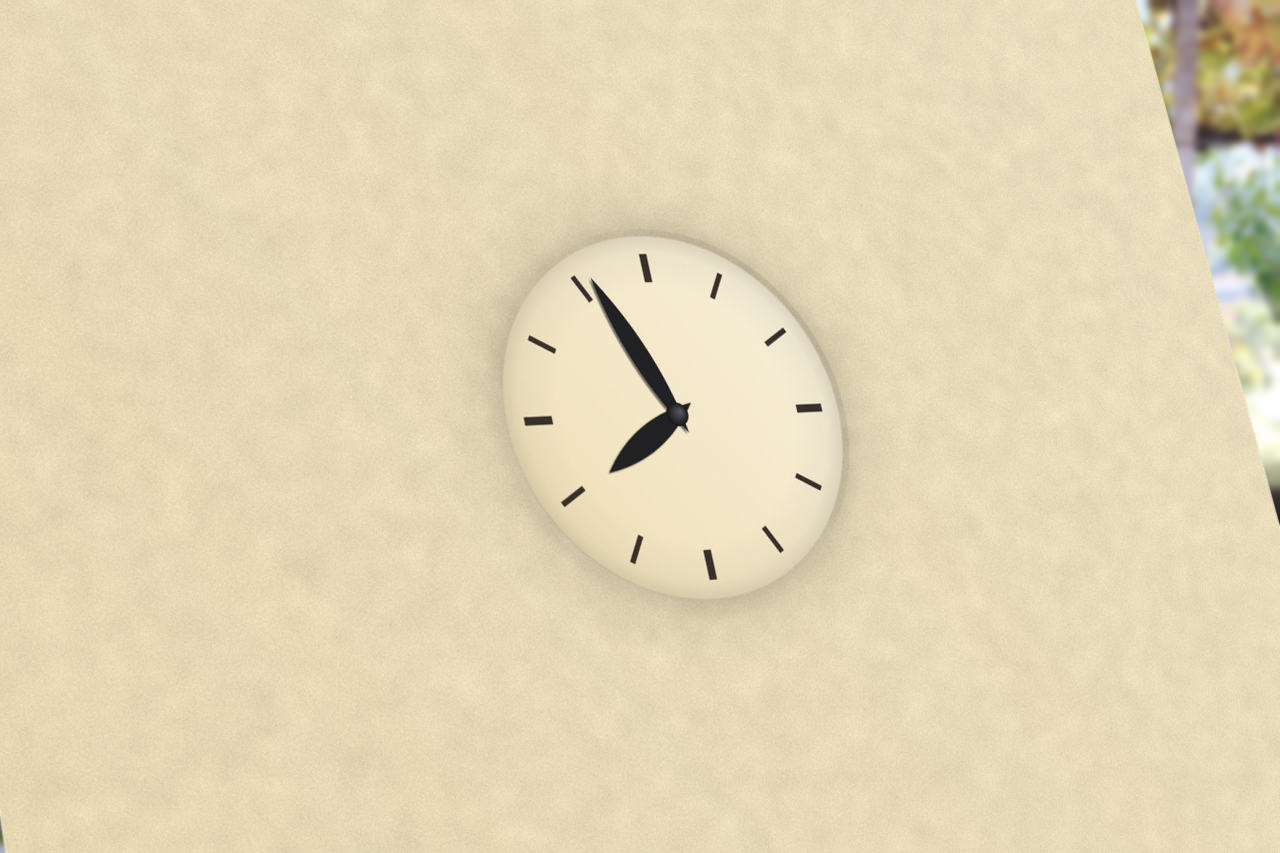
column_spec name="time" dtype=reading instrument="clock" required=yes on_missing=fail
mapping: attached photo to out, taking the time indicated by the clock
7:56
